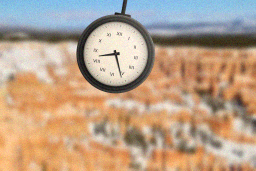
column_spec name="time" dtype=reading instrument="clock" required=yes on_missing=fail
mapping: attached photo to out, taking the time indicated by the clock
8:26
